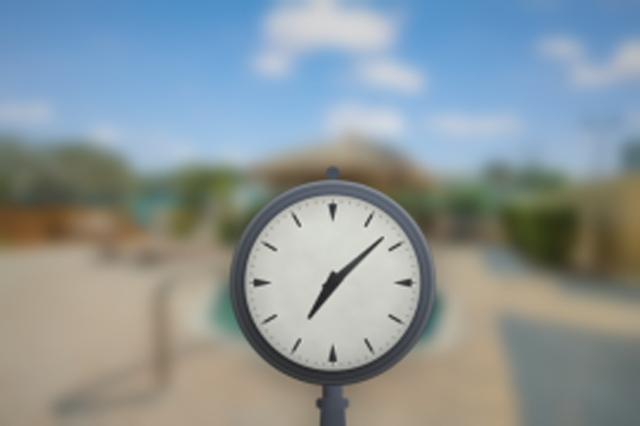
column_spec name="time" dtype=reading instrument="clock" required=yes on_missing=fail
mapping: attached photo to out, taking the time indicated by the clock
7:08
